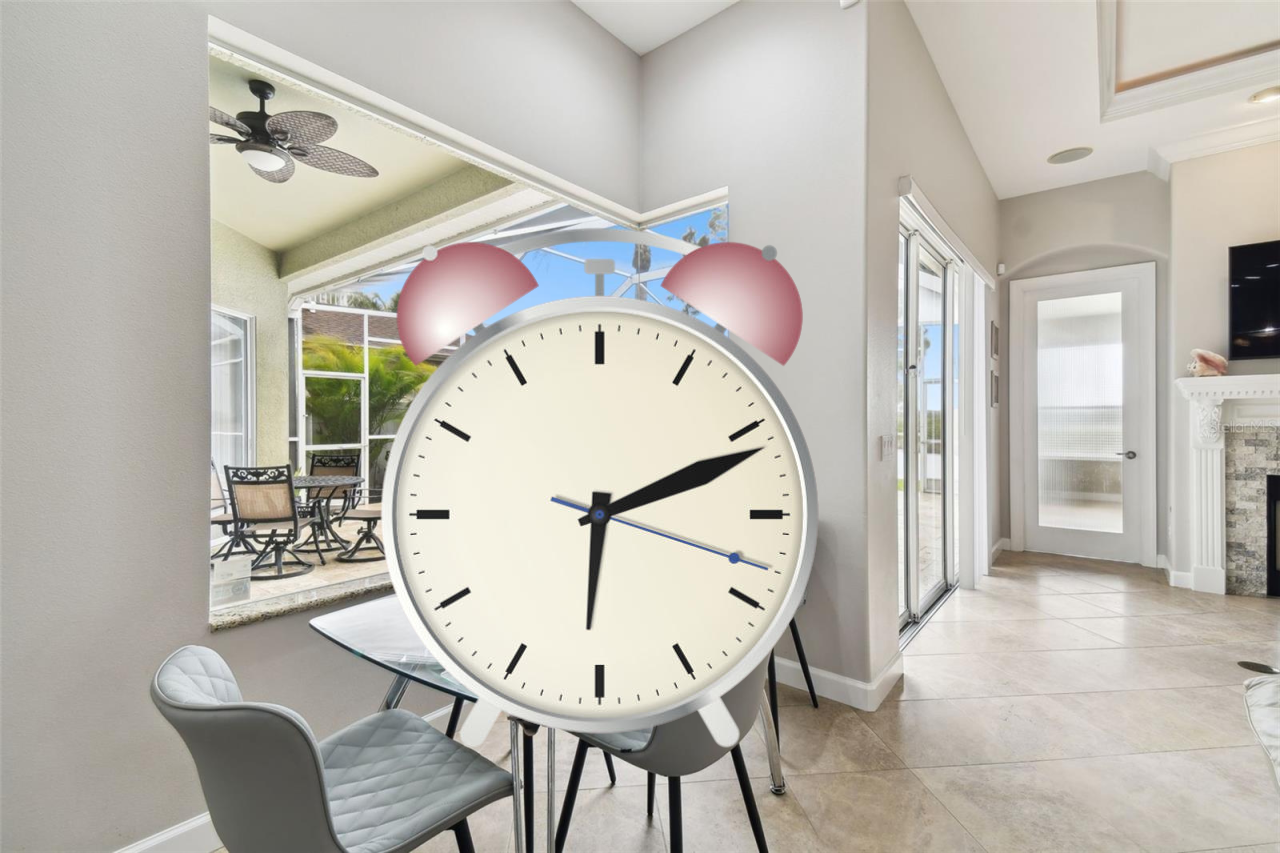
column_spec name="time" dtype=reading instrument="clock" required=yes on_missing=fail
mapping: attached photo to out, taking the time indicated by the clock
6:11:18
